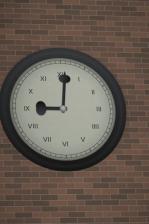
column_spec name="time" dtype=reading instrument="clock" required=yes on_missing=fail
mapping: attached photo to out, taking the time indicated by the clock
9:01
